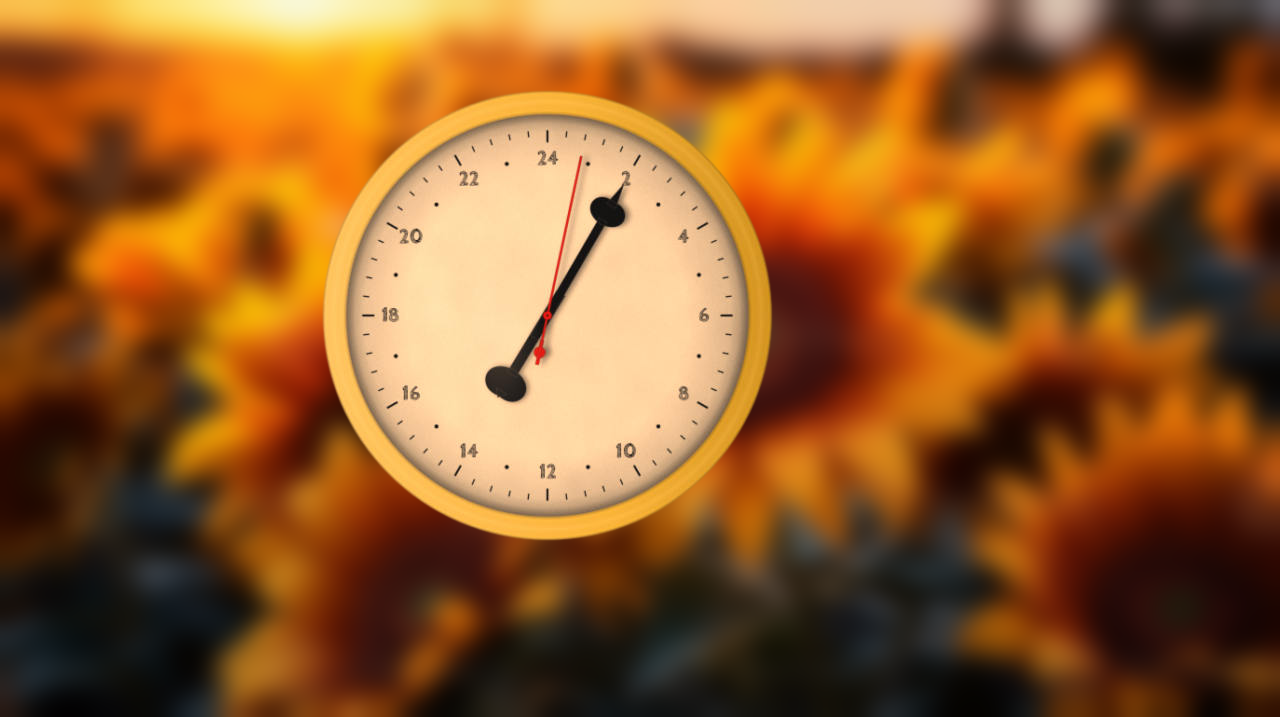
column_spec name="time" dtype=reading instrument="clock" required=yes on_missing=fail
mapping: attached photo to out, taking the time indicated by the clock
14:05:02
